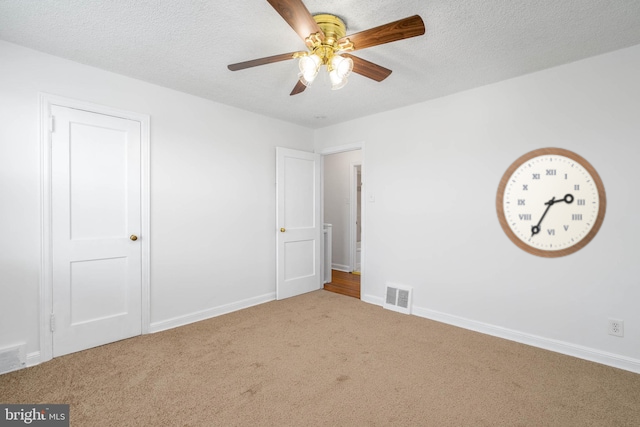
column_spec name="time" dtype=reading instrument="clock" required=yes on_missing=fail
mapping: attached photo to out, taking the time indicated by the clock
2:35
